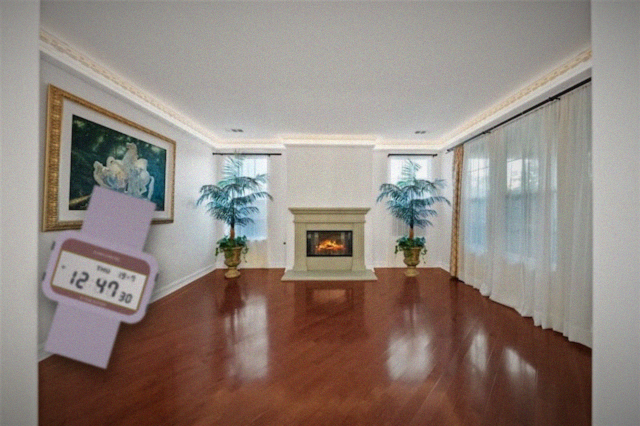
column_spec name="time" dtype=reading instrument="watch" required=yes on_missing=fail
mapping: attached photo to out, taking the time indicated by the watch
12:47
